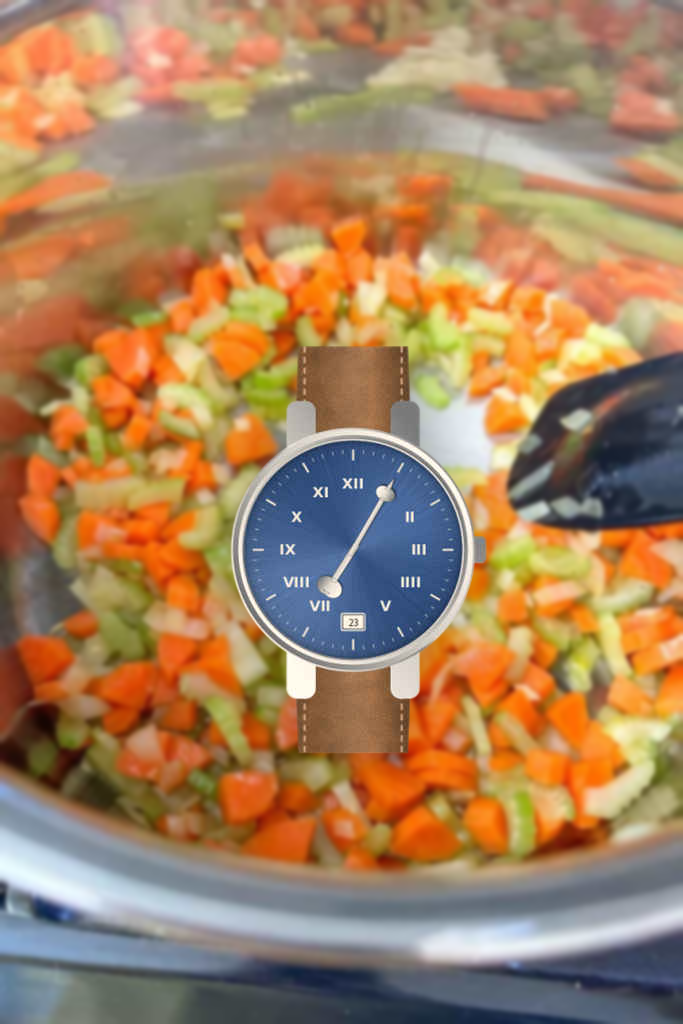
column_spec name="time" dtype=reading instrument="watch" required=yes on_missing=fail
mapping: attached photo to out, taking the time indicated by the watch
7:05
